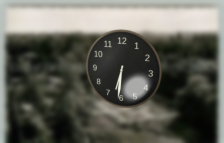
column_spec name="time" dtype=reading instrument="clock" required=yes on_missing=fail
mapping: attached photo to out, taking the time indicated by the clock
6:31
